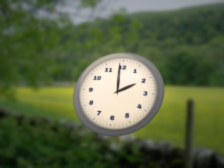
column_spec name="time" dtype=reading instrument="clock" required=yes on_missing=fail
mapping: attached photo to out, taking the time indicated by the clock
1:59
